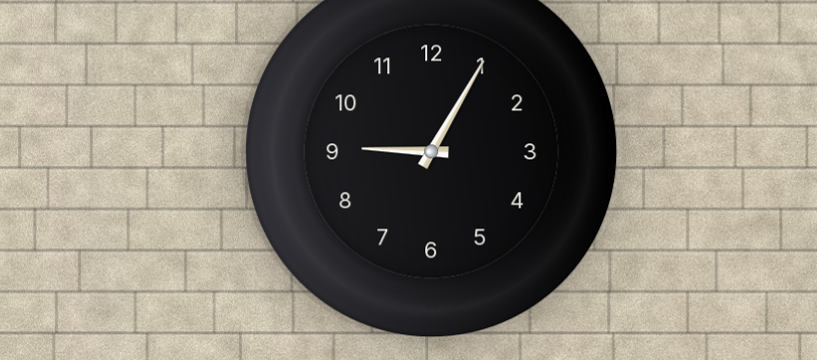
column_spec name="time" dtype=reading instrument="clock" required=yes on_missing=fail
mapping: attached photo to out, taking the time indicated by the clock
9:05
